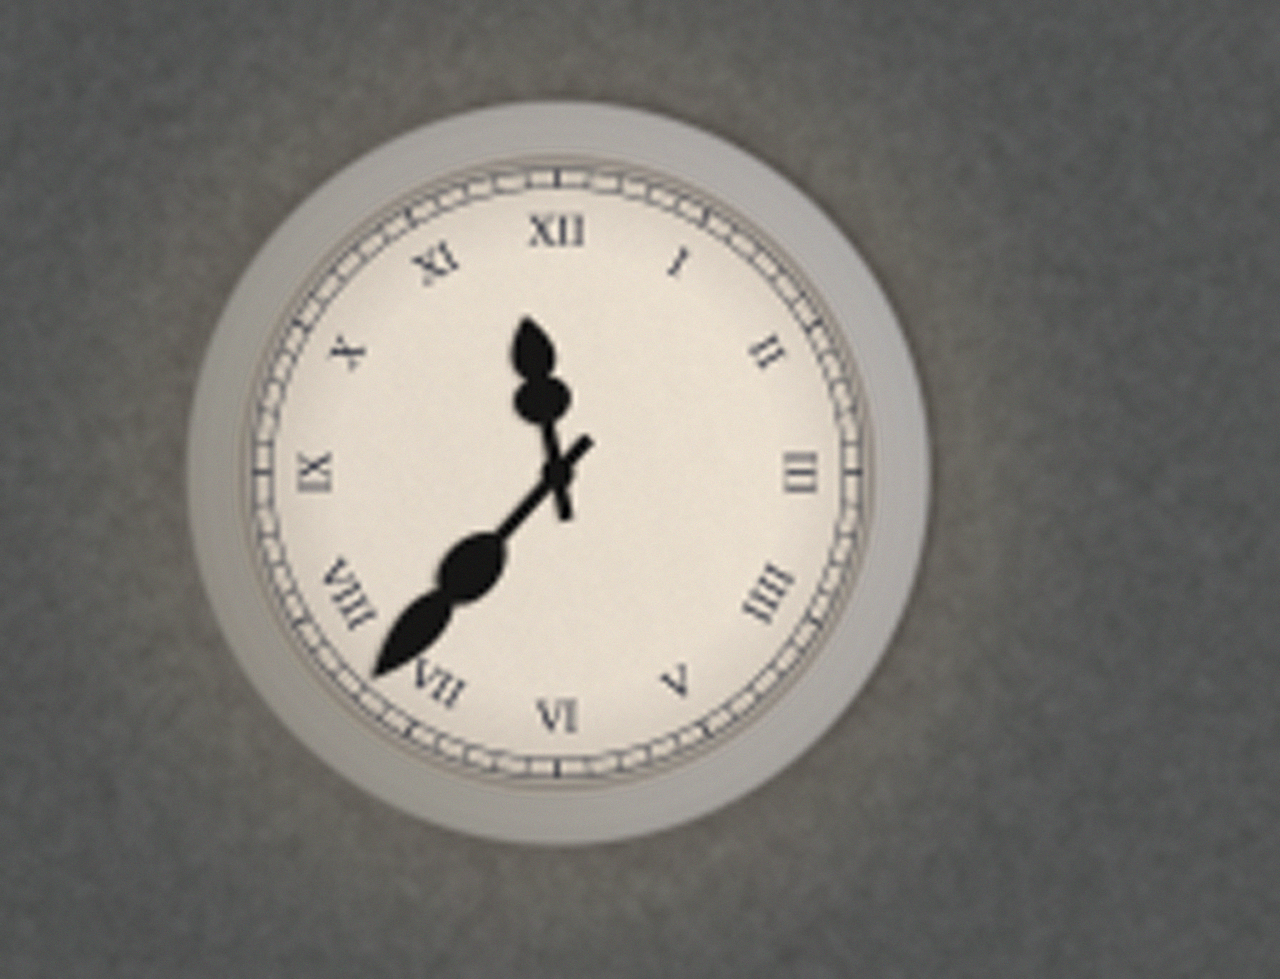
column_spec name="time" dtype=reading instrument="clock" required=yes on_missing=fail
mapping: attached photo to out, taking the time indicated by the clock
11:37
